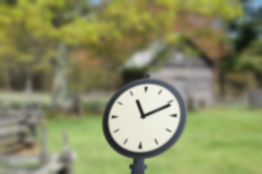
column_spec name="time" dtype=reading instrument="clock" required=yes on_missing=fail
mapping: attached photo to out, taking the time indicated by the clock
11:11
